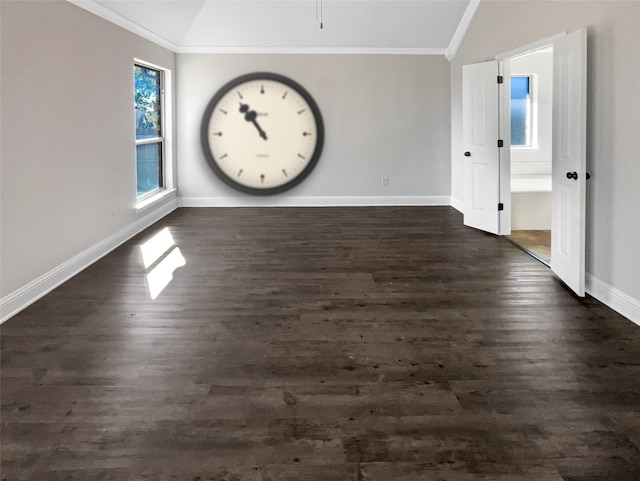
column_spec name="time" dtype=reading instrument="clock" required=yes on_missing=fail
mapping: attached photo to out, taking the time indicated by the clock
10:54
